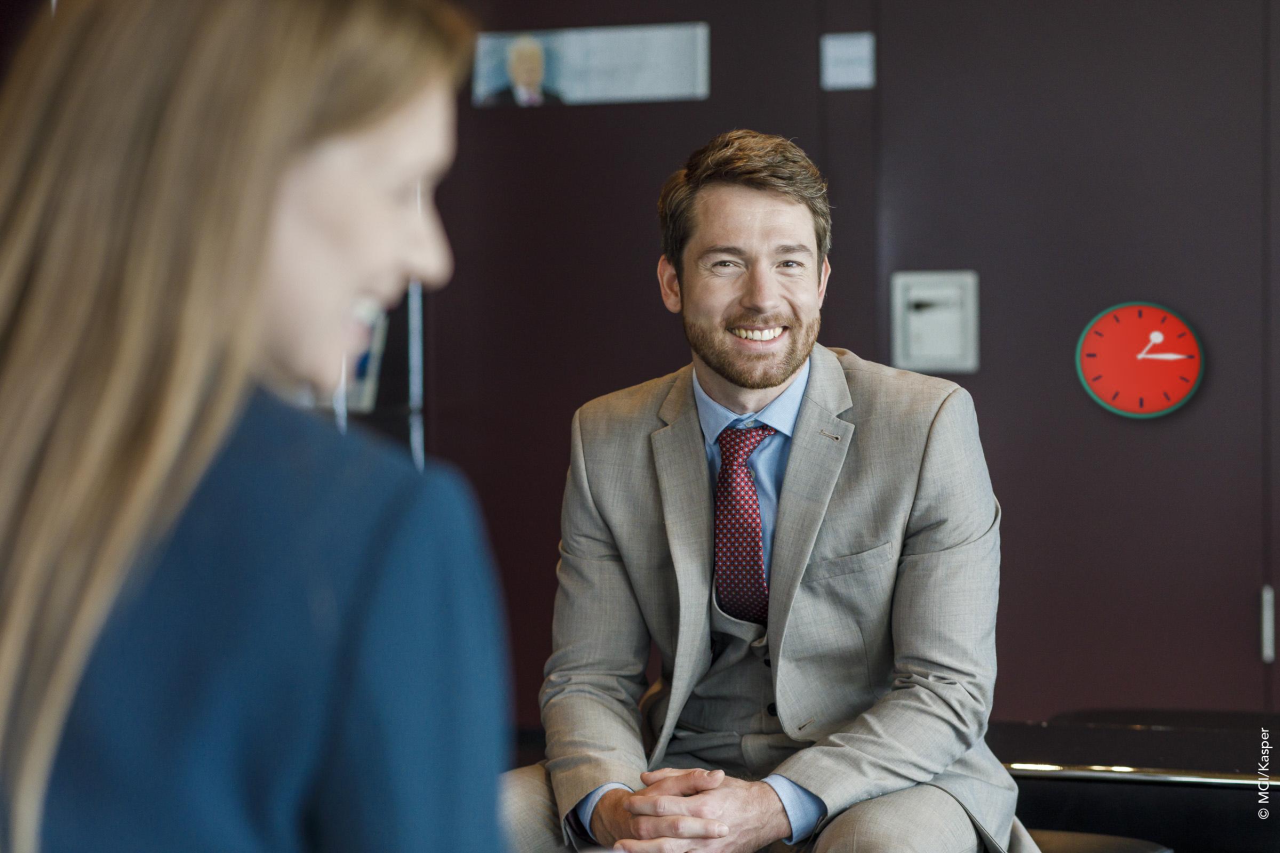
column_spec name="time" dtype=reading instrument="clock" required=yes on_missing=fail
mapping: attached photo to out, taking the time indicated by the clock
1:15
